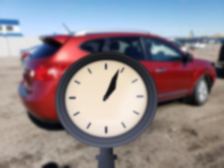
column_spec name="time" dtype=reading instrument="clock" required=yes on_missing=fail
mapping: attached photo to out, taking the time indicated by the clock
1:04
